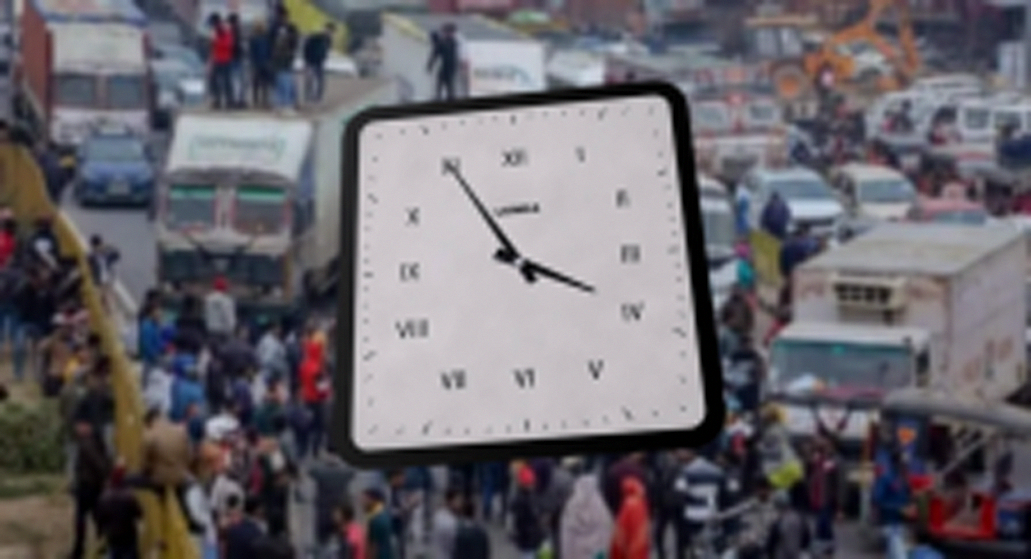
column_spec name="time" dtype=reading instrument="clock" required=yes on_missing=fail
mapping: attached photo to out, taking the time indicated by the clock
3:55
